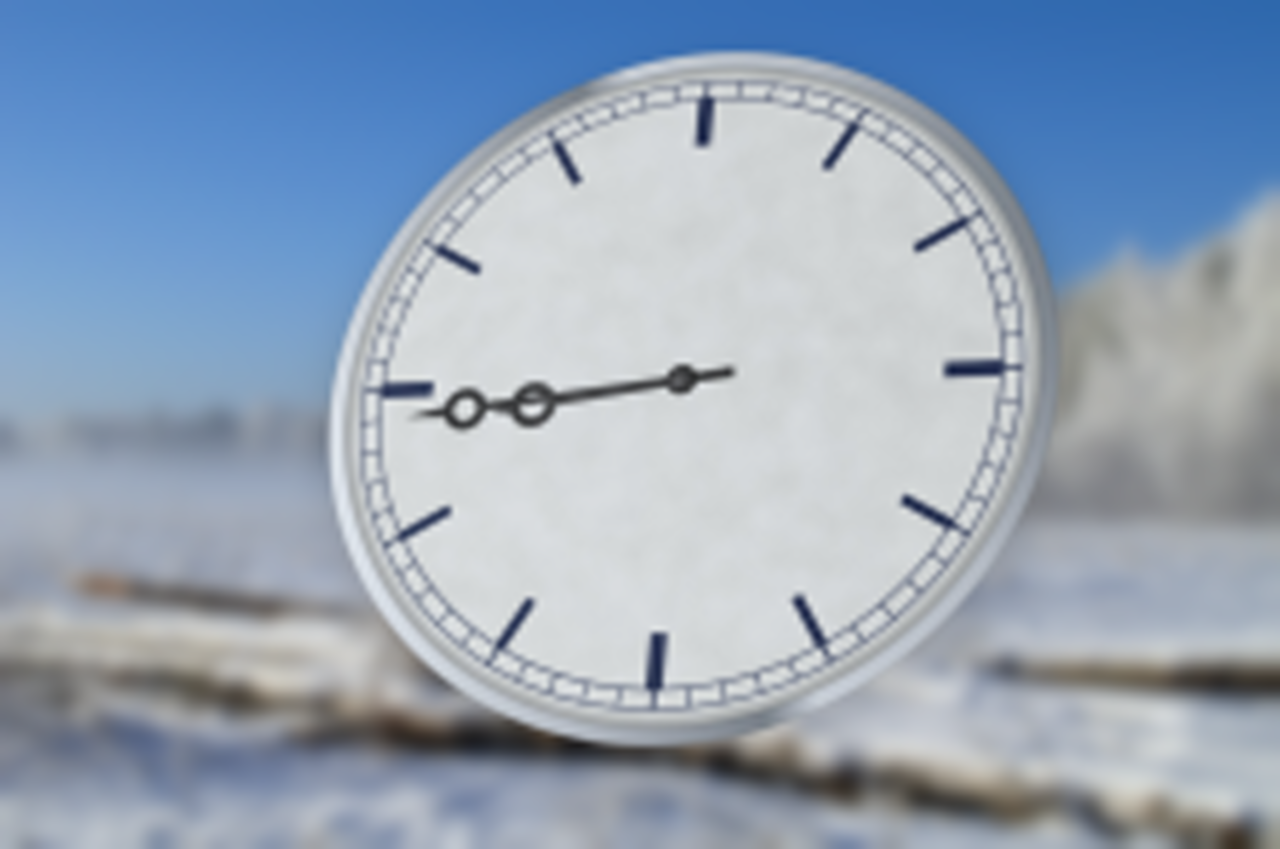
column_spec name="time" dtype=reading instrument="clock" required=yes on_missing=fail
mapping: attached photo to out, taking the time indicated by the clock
8:44
